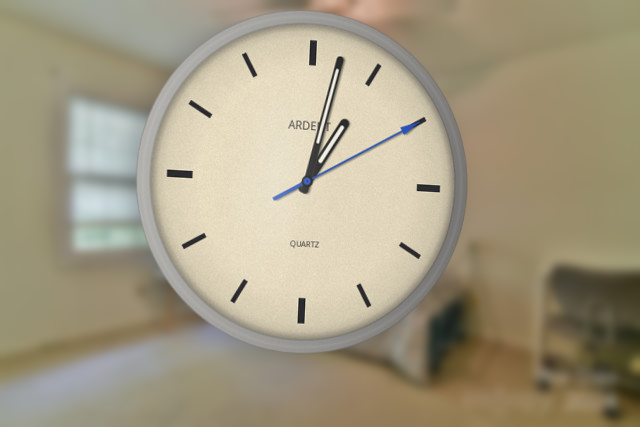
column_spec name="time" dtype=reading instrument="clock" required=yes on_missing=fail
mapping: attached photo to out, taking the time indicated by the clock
1:02:10
